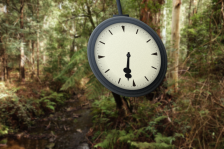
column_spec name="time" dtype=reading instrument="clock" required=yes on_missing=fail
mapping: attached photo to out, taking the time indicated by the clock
6:32
